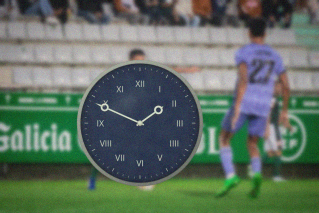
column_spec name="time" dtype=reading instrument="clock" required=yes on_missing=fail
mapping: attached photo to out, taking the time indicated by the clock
1:49
